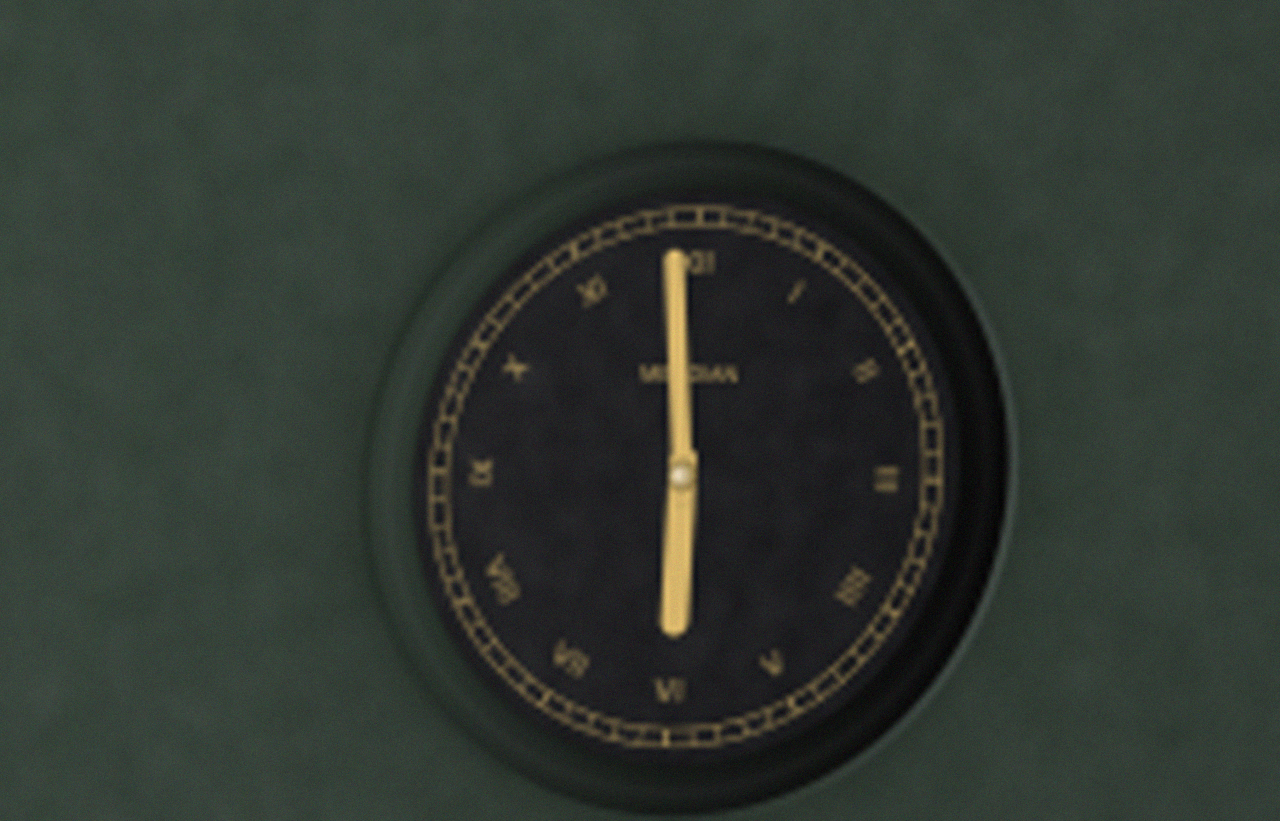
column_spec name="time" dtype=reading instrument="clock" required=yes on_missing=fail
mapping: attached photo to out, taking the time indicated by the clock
5:59
